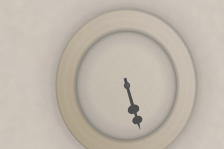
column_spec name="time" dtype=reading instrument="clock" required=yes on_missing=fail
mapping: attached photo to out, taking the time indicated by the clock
5:27
